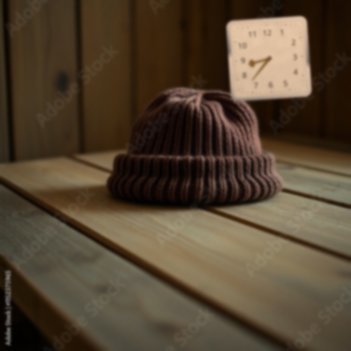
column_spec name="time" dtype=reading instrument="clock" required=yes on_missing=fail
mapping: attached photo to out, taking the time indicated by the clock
8:37
